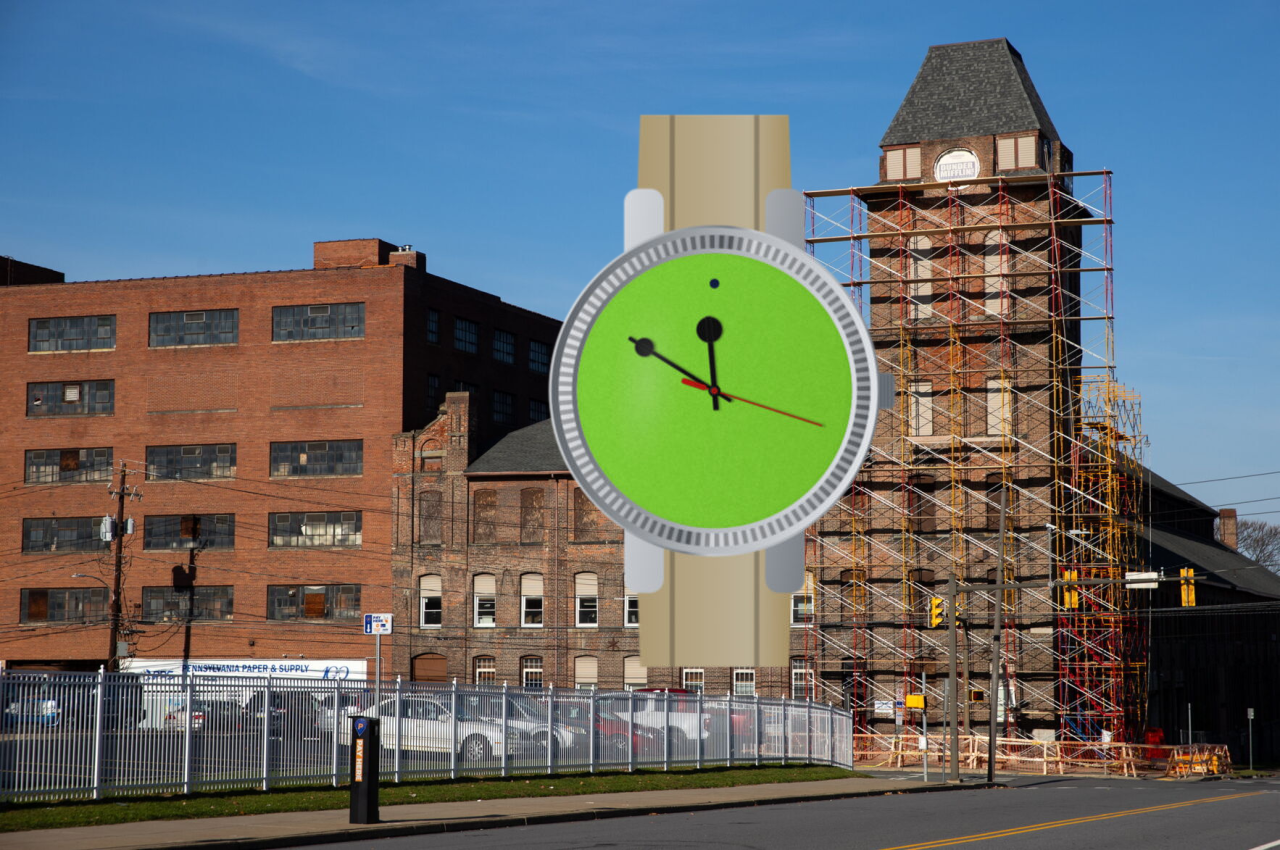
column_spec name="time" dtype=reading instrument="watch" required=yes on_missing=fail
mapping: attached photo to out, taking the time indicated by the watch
11:50:18
